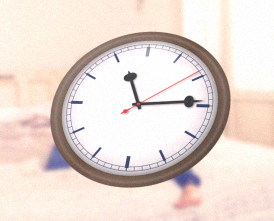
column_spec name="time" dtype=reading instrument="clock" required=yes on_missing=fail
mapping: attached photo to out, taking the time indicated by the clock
11:14:09
